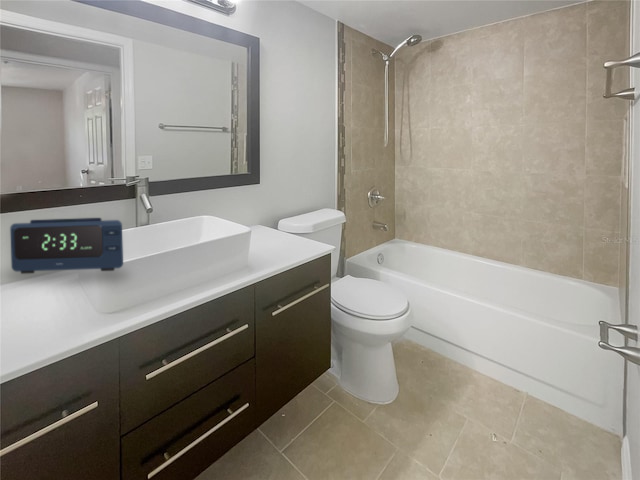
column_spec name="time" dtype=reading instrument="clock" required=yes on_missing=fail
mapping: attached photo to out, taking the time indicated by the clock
2:33
